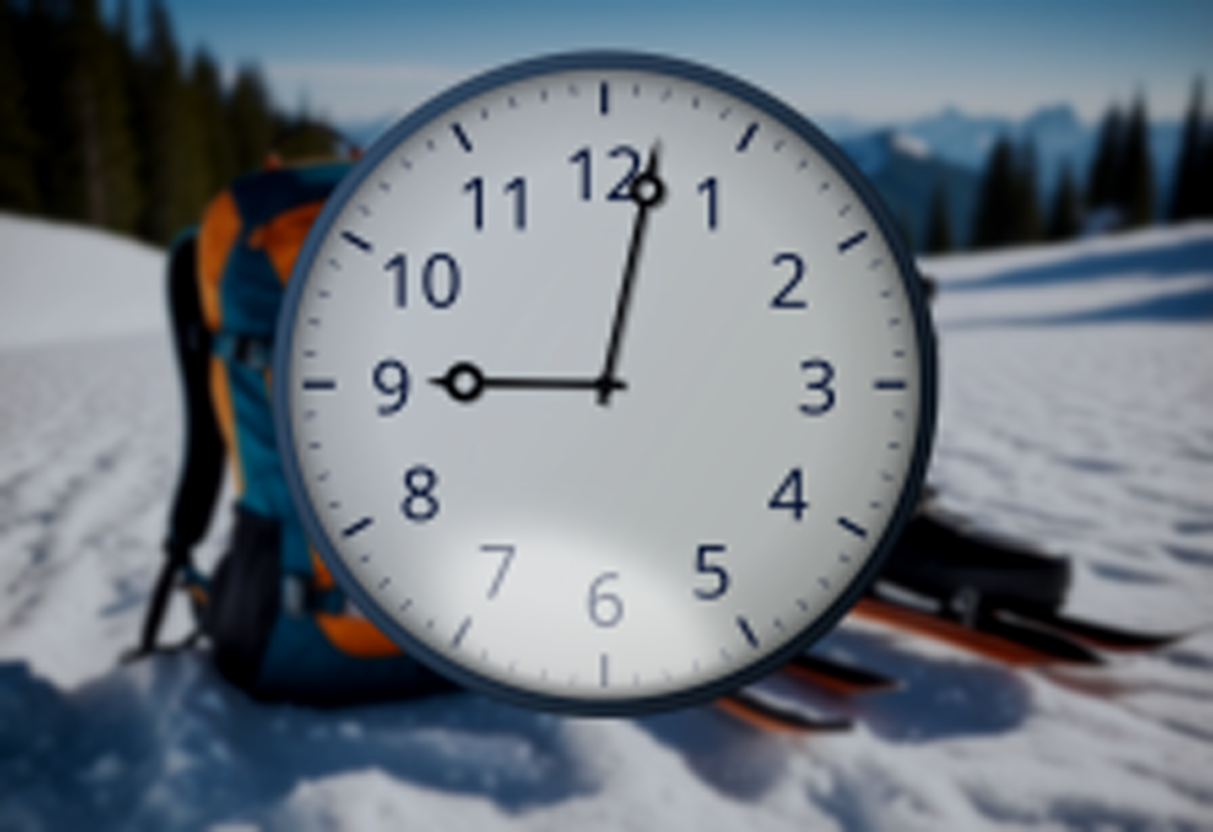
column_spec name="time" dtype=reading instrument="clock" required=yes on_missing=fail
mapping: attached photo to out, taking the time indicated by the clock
9:02
